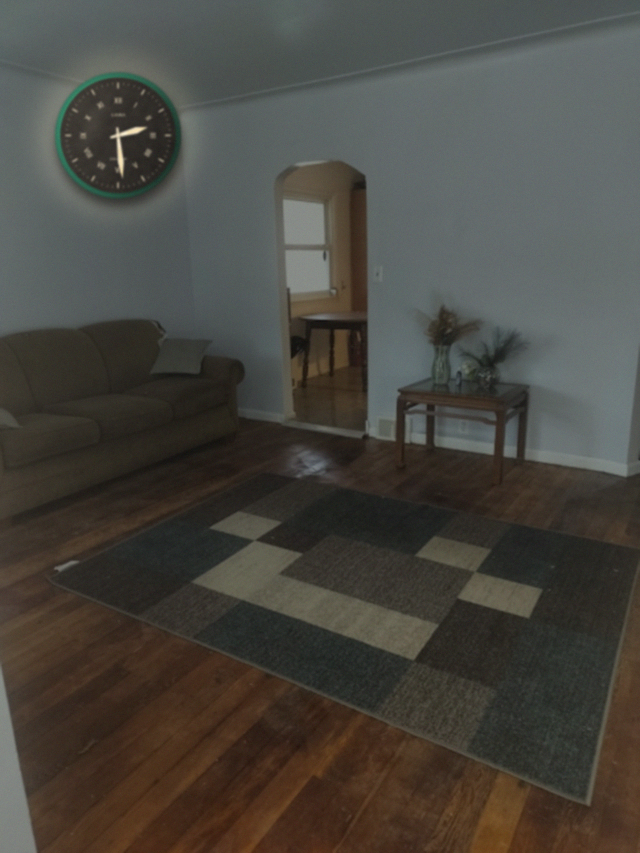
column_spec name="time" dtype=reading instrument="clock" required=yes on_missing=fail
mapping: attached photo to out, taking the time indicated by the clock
2:29
